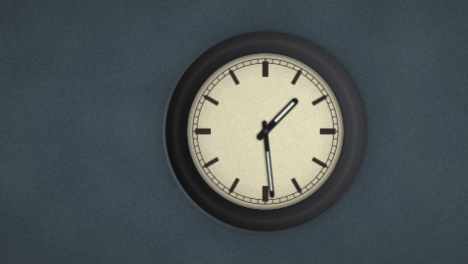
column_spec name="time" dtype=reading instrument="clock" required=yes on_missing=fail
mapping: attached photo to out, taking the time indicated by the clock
1:29
